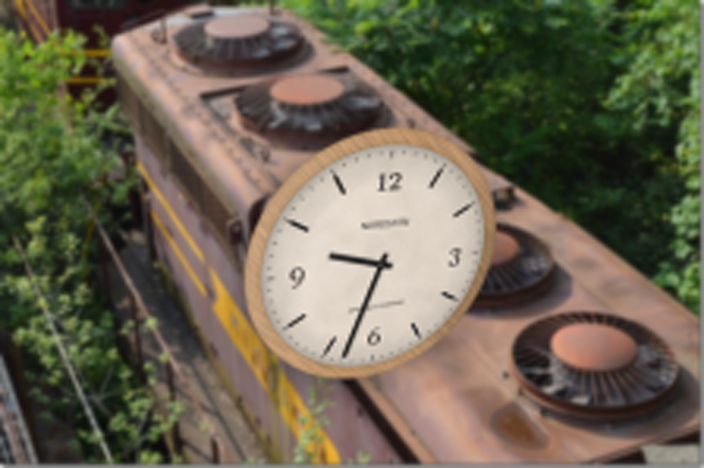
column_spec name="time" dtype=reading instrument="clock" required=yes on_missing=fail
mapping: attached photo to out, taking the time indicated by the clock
9:33
